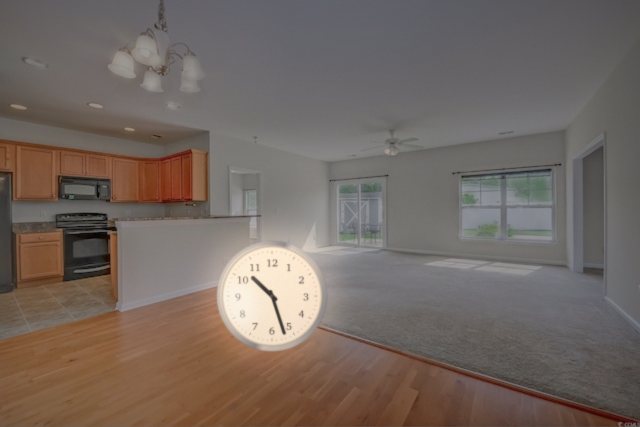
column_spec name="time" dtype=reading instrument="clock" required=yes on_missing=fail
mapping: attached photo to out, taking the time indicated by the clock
10:27
